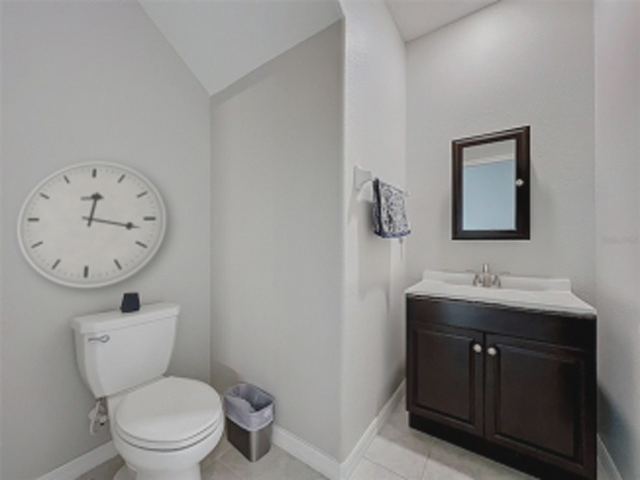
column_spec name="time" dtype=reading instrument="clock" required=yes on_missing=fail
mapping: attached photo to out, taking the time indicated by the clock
12:17
